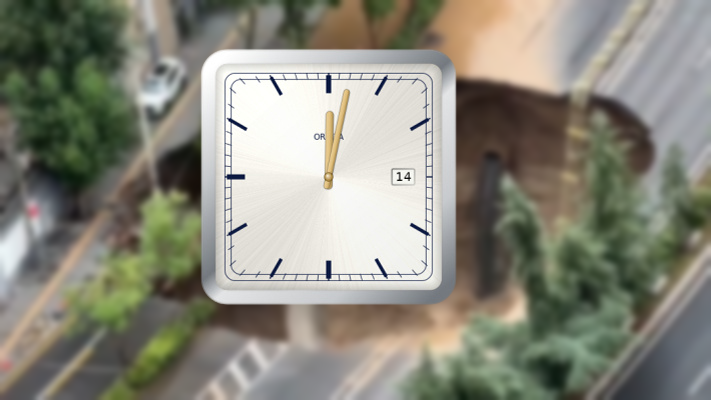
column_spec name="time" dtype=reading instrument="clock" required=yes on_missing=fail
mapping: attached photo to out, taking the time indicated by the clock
12:02
